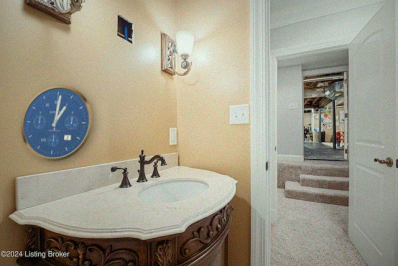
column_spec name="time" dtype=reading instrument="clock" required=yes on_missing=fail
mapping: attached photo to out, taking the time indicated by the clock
1:01
